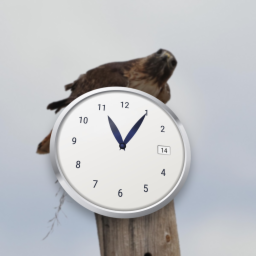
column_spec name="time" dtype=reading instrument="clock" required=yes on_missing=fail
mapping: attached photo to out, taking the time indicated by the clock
11:05
